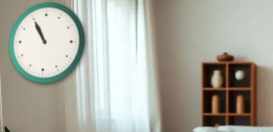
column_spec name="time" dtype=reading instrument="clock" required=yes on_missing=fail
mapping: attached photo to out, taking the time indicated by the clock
10:55
